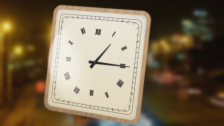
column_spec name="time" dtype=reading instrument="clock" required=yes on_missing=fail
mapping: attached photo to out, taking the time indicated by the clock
1:15
